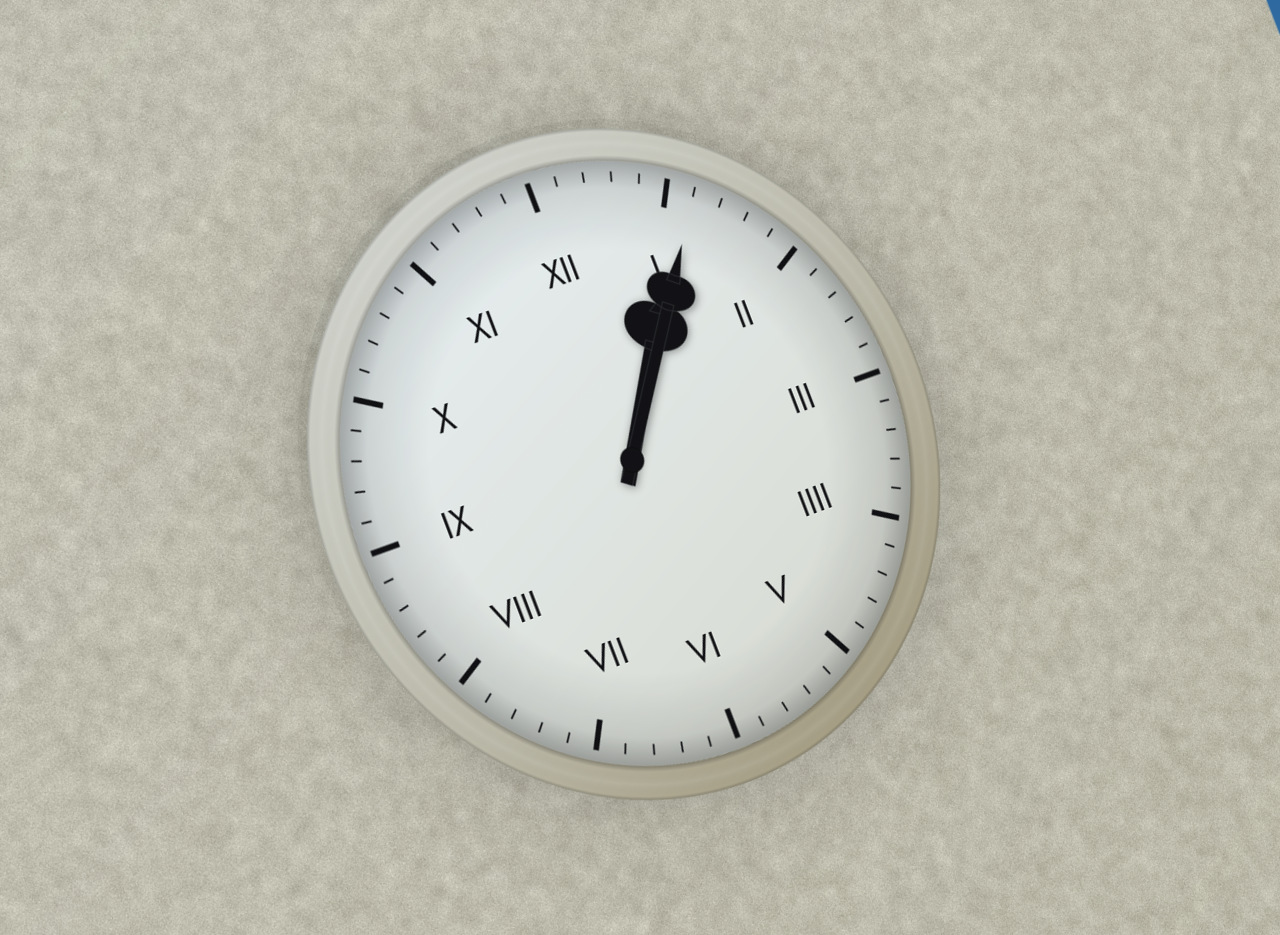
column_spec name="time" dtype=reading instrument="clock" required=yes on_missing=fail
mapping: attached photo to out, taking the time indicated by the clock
1:06
